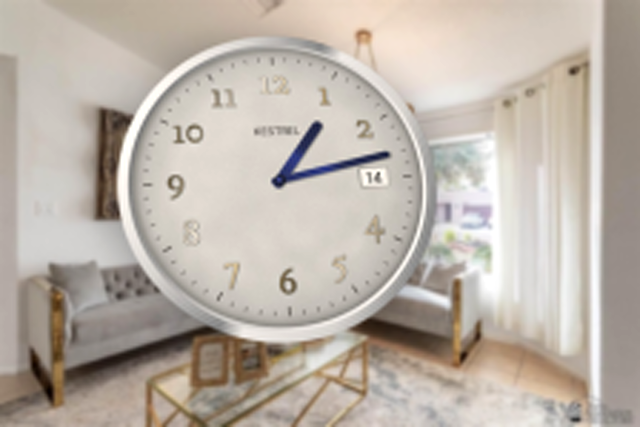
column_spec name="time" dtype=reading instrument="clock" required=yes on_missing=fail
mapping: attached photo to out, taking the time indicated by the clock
1:13
